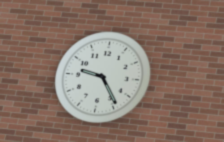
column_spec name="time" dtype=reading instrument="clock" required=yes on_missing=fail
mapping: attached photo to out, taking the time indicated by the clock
9:24
